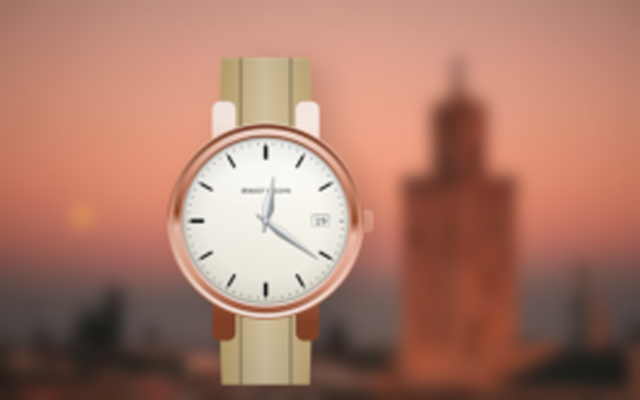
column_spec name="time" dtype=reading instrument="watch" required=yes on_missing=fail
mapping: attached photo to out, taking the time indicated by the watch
12:21
